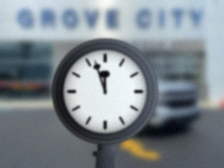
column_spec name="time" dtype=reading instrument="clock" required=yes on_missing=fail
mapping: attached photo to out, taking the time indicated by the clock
11:57
